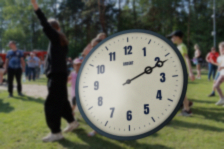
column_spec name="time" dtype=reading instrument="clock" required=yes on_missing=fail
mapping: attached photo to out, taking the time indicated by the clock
2:11
